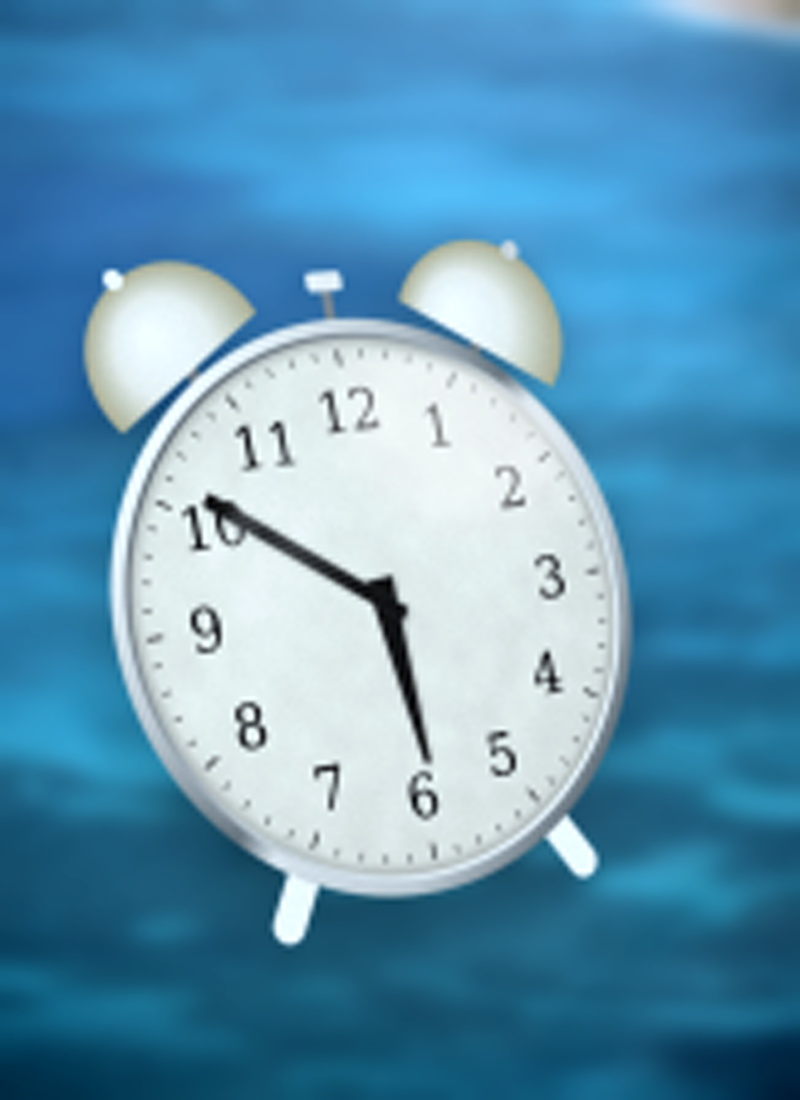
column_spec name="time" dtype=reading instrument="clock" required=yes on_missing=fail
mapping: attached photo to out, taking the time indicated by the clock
5:51
